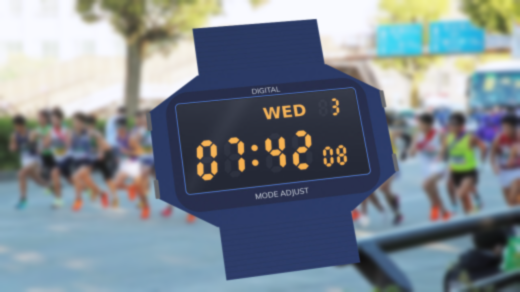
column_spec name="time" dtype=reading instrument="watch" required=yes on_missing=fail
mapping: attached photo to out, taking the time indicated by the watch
7:42:08
